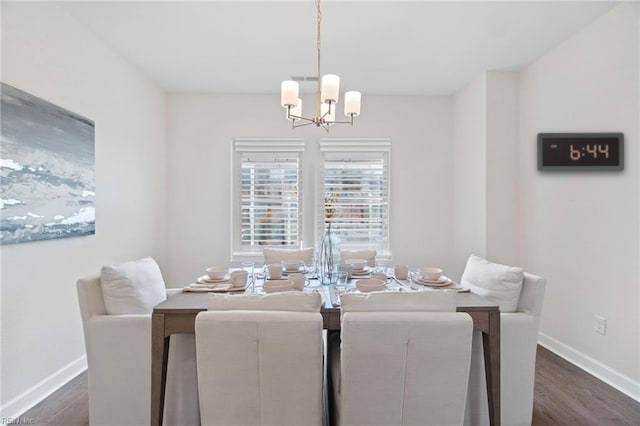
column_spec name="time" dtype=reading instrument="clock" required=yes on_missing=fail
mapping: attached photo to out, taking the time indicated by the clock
6:44
